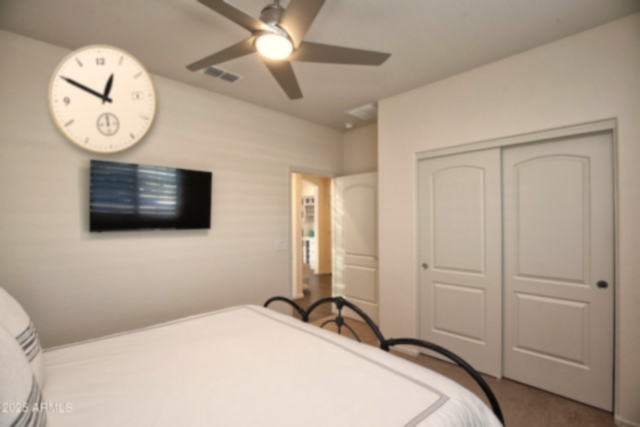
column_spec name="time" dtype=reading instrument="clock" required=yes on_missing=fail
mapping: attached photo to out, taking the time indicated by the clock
12:50
